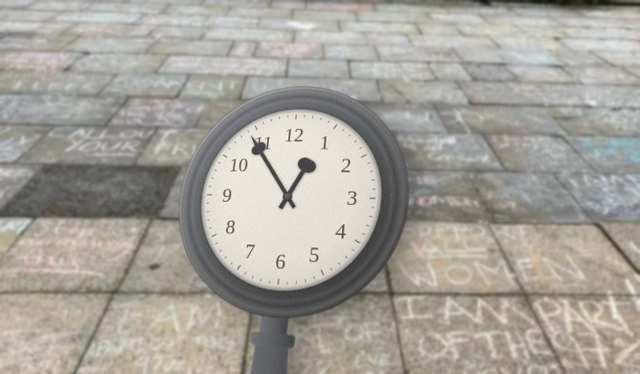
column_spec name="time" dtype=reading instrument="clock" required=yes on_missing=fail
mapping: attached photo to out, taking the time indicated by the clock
12:54
